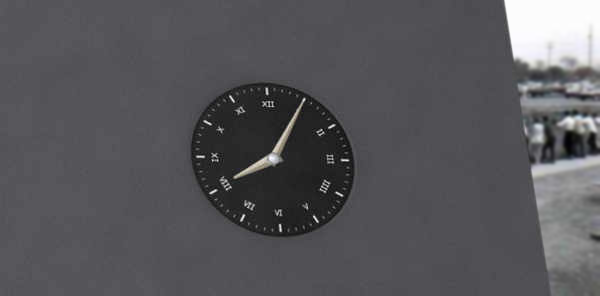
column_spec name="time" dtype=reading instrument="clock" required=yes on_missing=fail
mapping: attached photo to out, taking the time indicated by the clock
8:05
